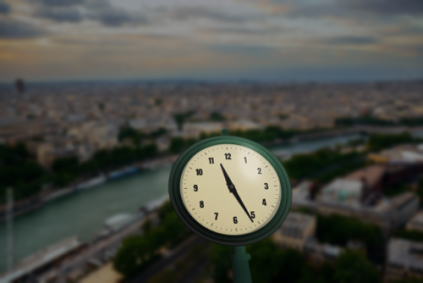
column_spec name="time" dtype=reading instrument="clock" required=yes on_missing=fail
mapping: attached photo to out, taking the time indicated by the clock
11:26
